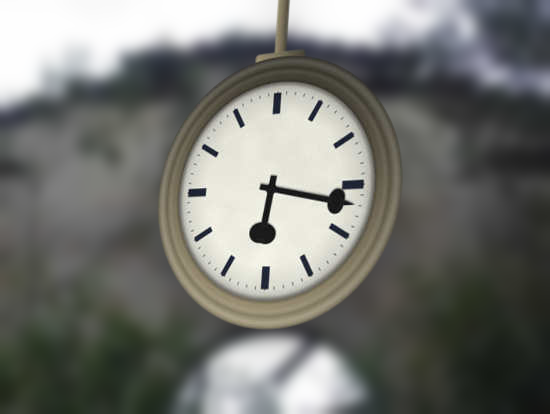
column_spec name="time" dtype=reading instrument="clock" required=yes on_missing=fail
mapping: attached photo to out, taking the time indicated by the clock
6:17
